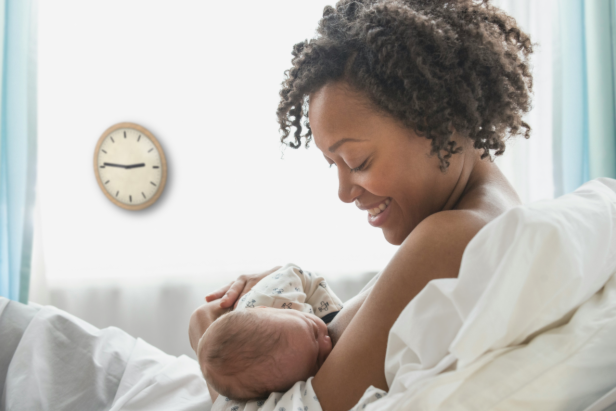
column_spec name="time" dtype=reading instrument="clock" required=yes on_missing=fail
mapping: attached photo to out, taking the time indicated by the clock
2:46
